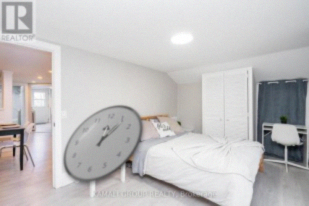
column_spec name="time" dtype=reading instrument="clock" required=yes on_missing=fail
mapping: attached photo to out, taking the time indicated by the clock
12:06
